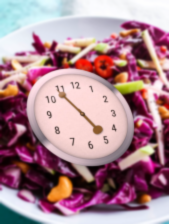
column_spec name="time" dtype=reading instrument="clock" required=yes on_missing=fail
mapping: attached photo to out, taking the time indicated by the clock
4:54
